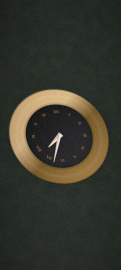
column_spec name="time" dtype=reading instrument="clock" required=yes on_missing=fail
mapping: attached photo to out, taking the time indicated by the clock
7:33
